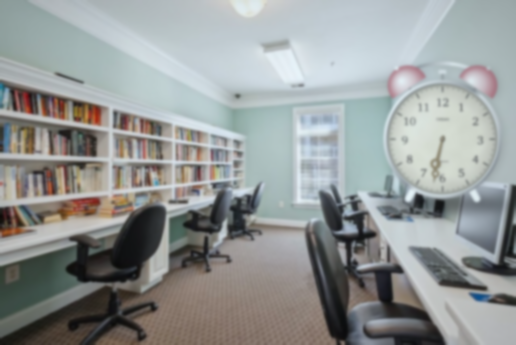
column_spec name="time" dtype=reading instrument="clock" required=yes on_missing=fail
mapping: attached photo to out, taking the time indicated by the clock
6:32
